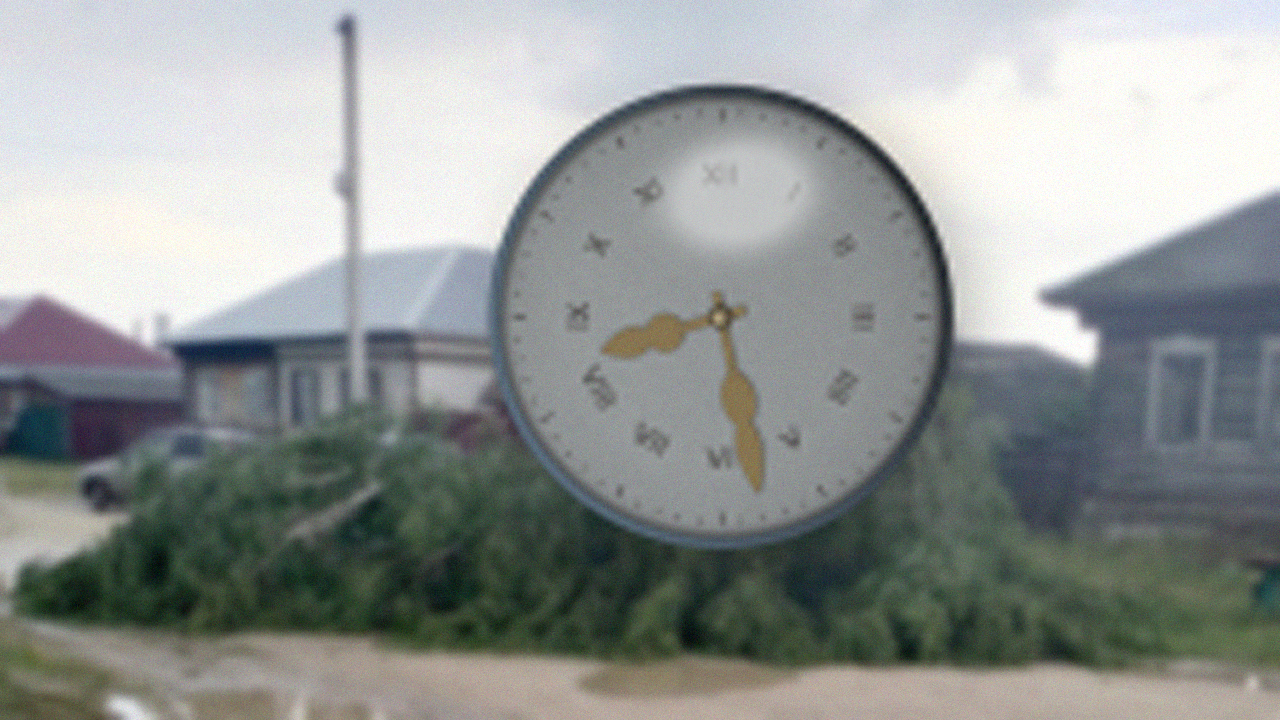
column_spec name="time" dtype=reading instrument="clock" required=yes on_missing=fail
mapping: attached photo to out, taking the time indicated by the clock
8:28
